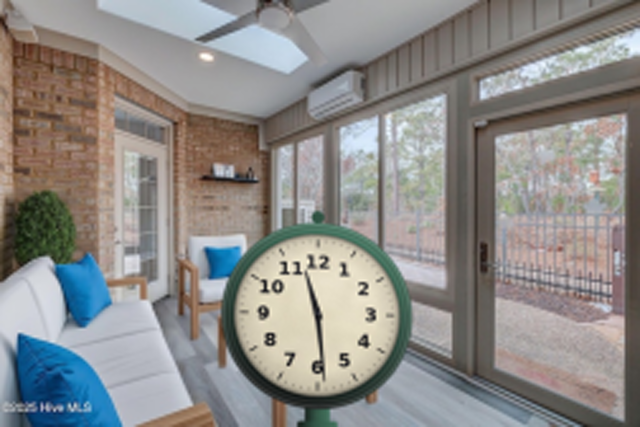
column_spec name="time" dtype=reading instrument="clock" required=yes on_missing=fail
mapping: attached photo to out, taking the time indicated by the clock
11:29
